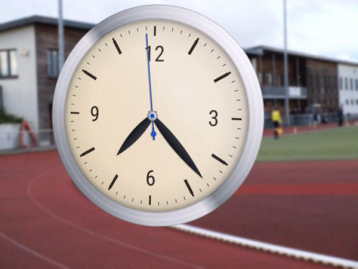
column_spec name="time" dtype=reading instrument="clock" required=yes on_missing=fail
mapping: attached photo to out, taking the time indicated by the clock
7:22:59
